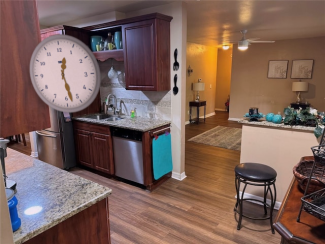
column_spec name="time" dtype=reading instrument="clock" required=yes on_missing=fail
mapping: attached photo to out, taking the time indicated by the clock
12:28
